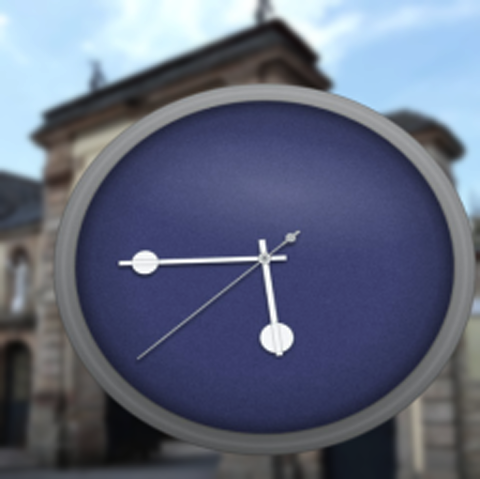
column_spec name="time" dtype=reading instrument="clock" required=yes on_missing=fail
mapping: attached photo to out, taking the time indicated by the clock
5:44:38
